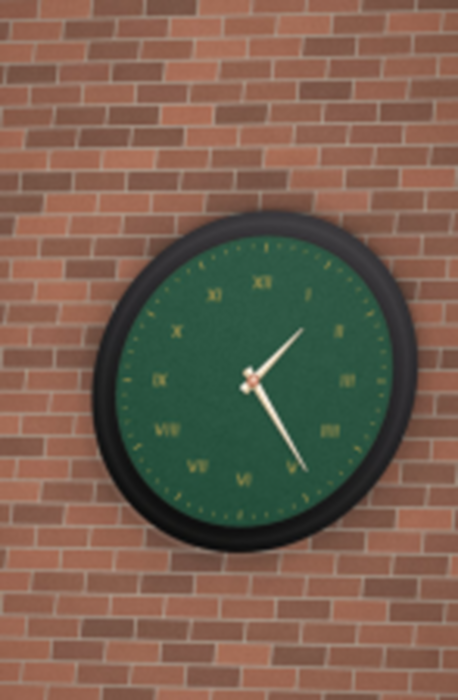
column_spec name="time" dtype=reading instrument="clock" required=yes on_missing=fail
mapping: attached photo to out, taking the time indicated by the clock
1:24
